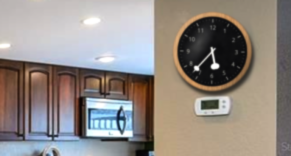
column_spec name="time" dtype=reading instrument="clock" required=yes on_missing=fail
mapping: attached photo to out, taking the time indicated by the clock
5:37
